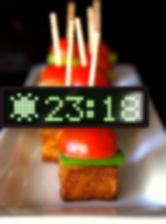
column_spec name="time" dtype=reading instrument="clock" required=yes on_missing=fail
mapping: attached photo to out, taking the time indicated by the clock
23:18
